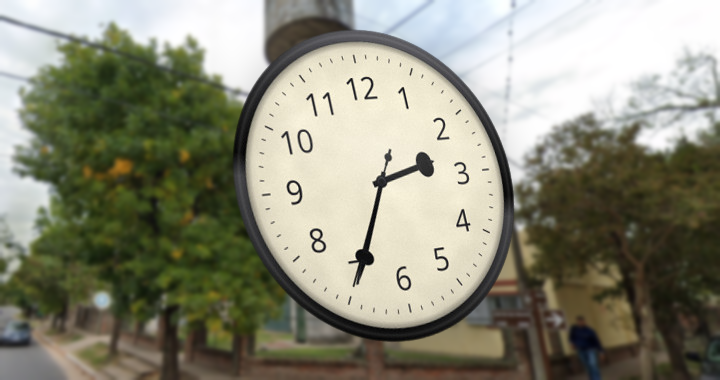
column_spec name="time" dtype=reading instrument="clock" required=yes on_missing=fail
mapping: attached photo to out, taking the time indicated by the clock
2:34:35
